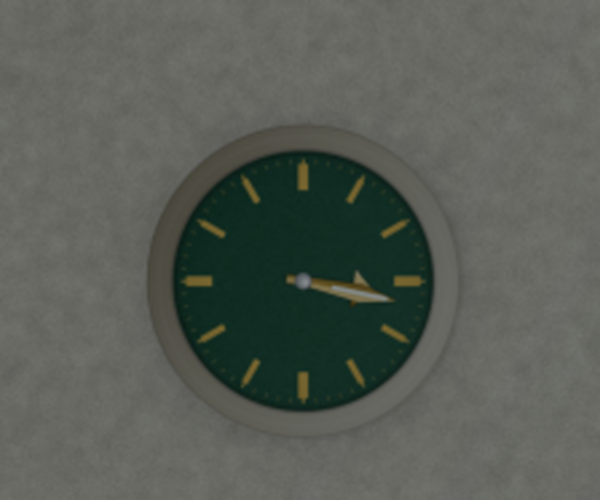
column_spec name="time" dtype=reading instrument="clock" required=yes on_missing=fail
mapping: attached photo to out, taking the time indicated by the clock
3:17
